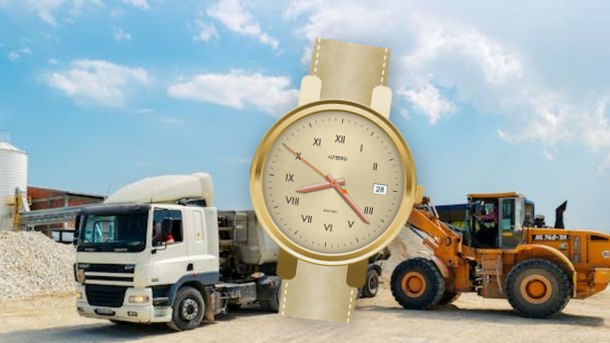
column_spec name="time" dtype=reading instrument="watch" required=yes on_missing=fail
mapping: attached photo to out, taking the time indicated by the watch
8:21:50
